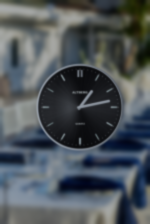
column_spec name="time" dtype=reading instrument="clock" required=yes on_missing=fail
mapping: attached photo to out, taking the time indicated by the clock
1:13
